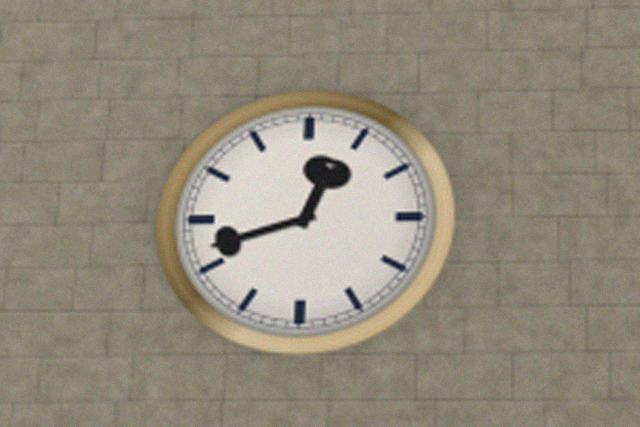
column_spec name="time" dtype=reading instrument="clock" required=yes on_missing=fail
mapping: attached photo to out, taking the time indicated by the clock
12:42
